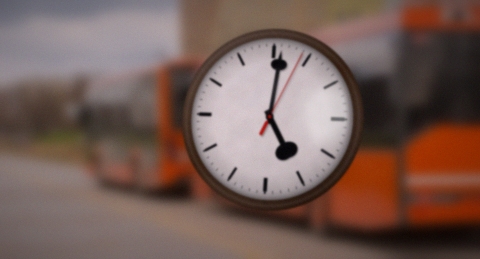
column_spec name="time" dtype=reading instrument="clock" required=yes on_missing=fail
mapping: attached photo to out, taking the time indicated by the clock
5:01:04
